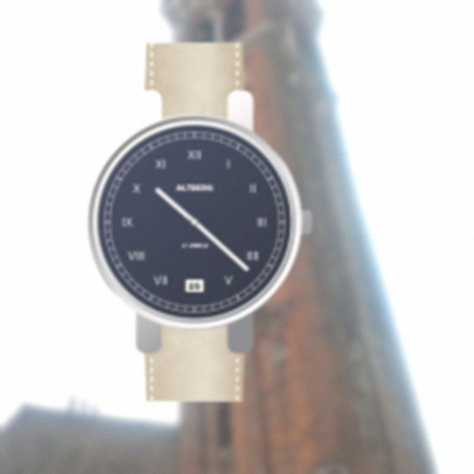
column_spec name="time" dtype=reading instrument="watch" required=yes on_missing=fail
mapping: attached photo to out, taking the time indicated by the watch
10:22
